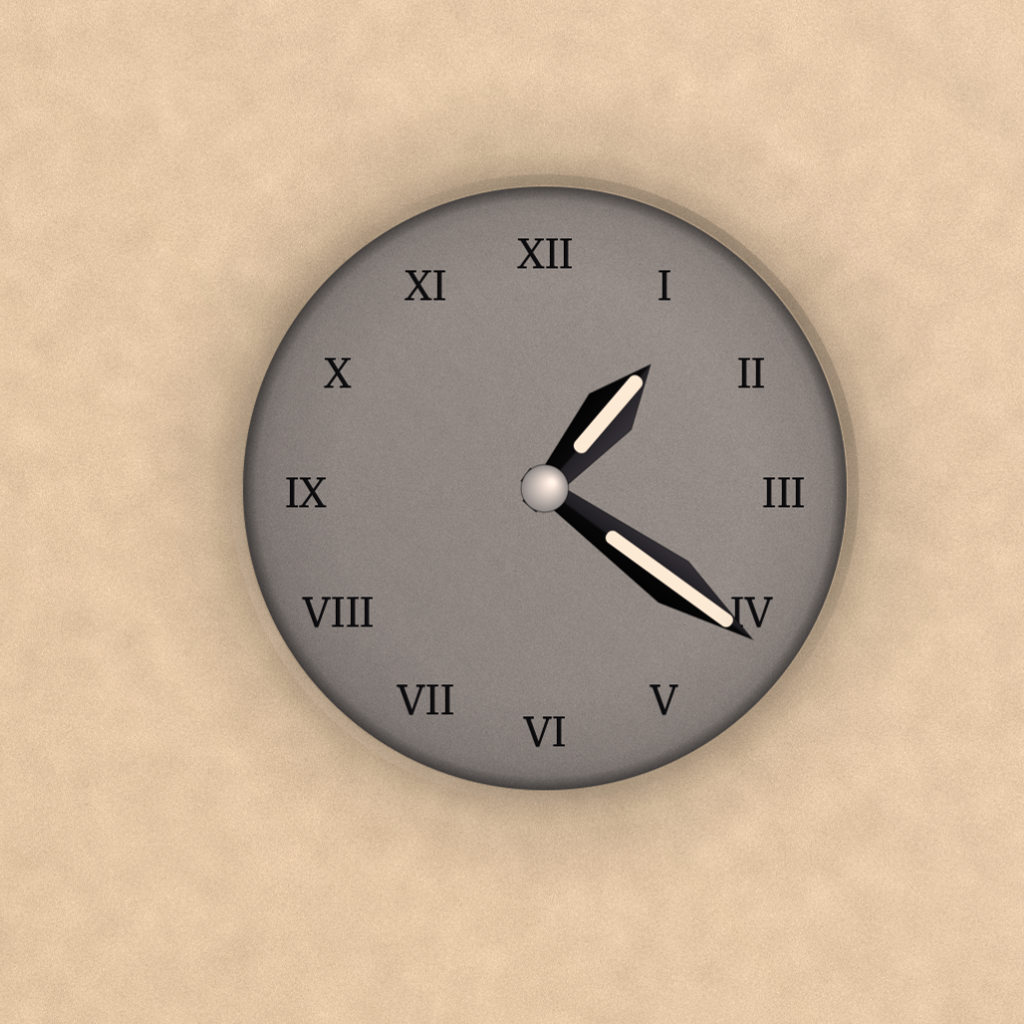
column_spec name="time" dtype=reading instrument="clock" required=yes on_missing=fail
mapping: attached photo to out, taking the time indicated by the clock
1:21
